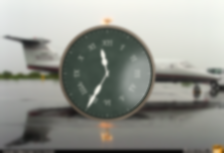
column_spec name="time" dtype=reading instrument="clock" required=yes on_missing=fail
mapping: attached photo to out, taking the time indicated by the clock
11:35
